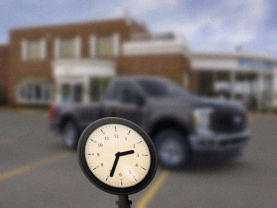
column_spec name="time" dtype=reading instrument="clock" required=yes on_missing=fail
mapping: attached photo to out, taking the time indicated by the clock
2:34
